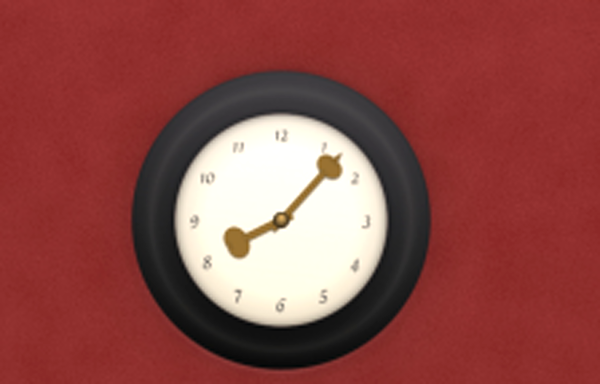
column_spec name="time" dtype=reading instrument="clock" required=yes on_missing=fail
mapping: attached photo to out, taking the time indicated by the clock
8:07
